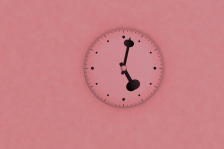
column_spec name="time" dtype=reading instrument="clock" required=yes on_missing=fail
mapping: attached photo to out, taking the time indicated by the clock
5:02
